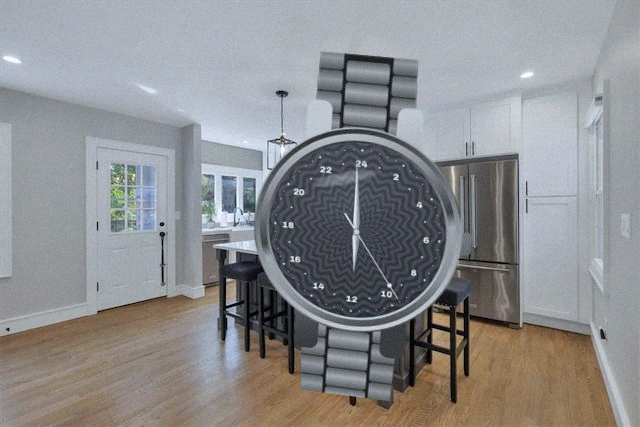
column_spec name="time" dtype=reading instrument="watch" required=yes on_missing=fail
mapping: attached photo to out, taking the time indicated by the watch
11:59:24
